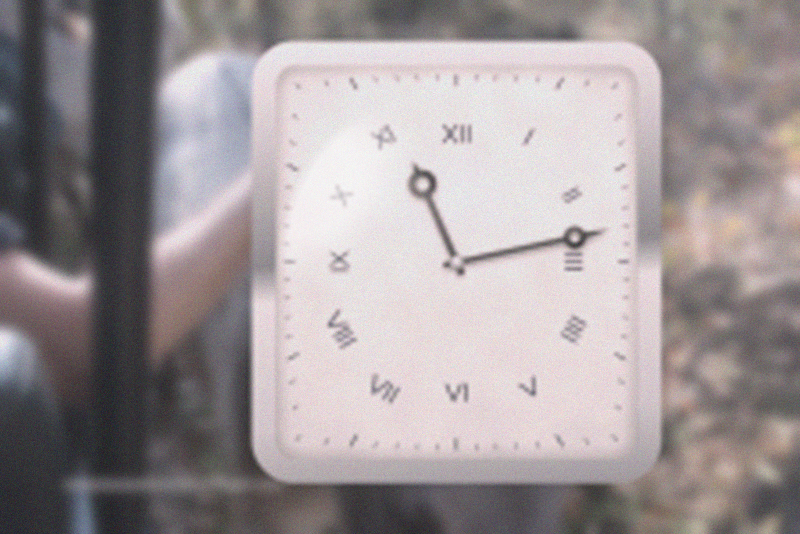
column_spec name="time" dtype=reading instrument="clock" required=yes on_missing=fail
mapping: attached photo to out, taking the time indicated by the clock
11:13
